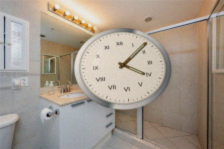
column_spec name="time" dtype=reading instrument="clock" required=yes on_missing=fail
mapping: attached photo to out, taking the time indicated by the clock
4:08
